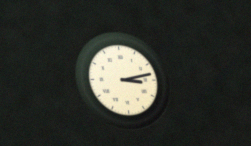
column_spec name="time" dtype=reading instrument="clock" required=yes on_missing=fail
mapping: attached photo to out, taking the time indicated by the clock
3:13
